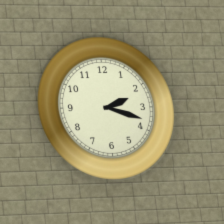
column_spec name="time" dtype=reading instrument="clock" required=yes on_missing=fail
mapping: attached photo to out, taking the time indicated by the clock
2:18
